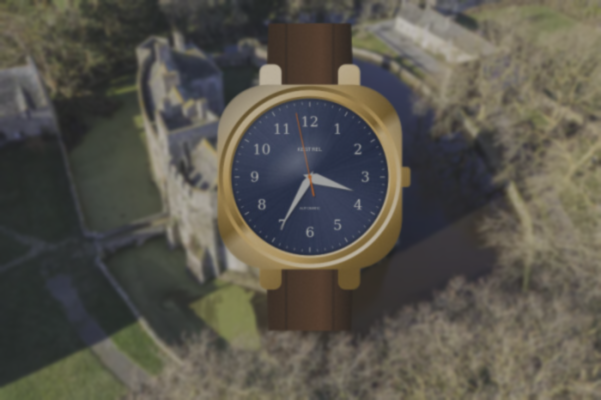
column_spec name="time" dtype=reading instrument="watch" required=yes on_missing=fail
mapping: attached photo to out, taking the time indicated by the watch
3:34:58
